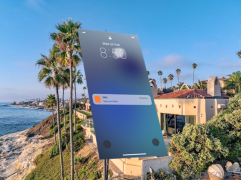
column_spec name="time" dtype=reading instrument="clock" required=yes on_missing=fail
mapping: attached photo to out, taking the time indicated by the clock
8:50
